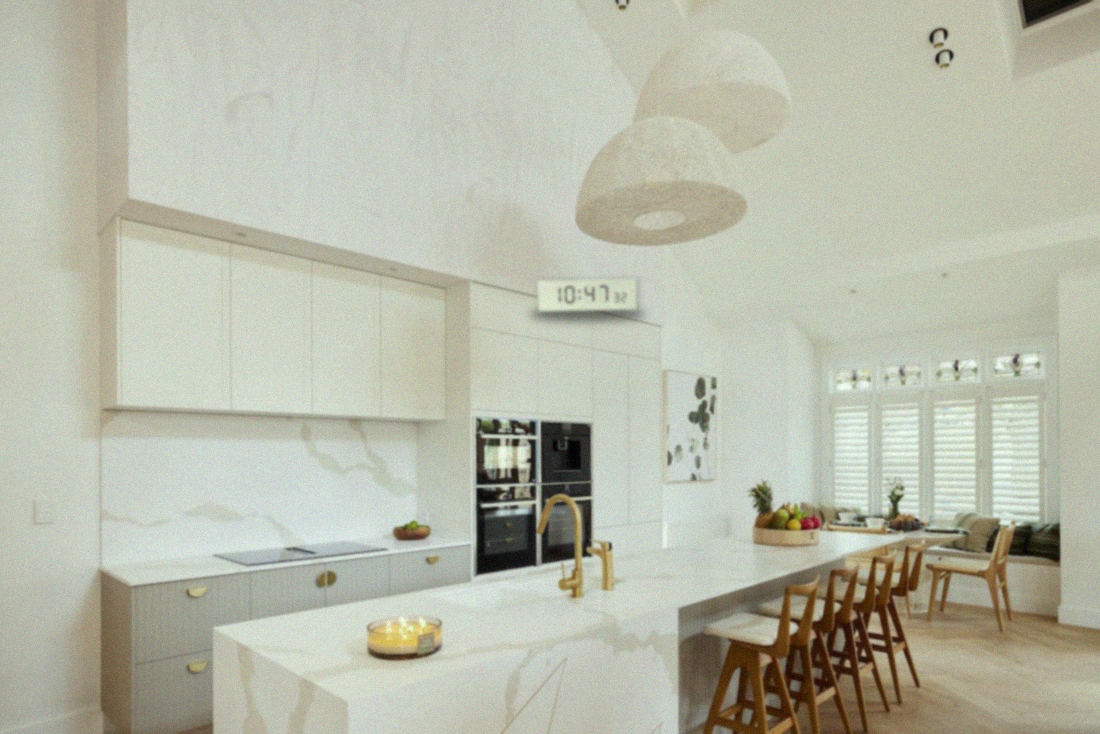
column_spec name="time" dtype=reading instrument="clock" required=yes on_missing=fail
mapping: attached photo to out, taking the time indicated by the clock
10:47
